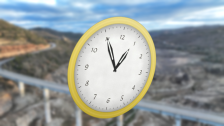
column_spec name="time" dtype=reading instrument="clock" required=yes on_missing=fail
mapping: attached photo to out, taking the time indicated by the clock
12:55
